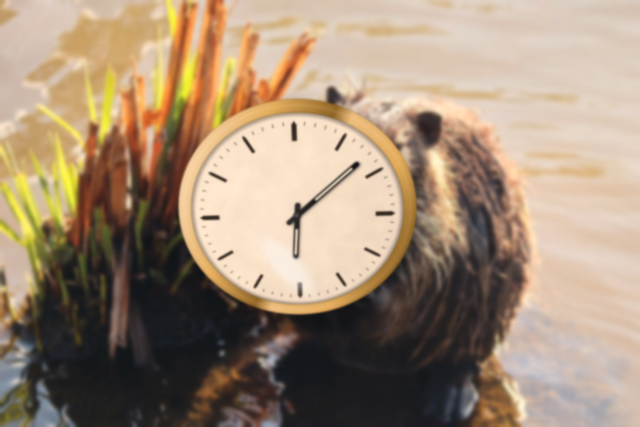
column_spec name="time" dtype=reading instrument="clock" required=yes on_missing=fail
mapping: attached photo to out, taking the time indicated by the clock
6:08
